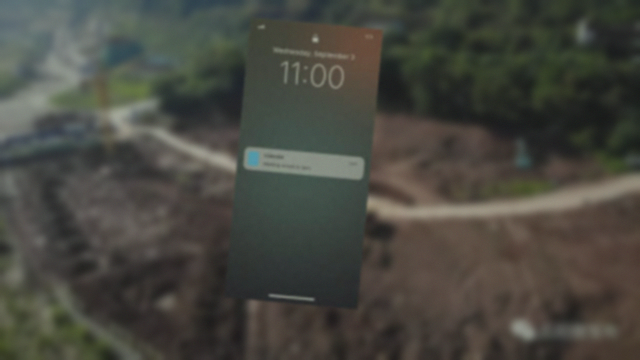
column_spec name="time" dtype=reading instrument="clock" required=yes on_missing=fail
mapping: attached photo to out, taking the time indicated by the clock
11:00
